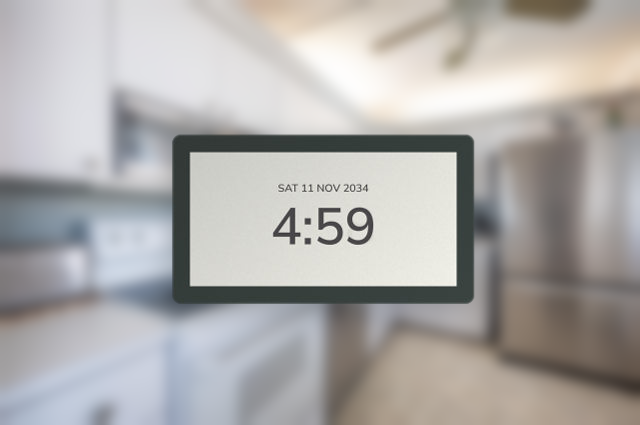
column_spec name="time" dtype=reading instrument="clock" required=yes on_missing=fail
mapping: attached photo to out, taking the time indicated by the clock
4:59
